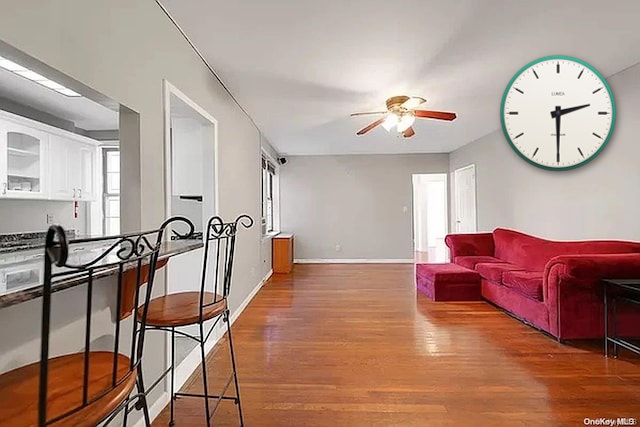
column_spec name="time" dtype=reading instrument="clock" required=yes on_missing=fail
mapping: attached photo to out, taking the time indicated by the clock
2:30
